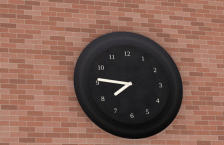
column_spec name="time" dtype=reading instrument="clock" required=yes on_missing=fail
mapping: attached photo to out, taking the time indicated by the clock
7:46
